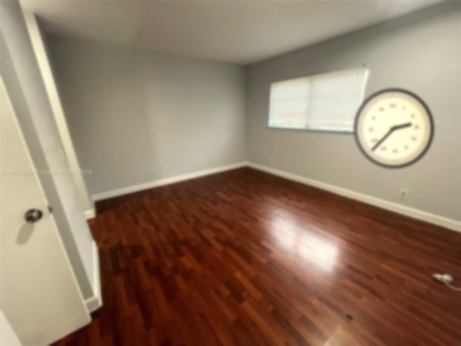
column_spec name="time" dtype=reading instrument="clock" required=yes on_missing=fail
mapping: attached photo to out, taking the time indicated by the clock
2:38
